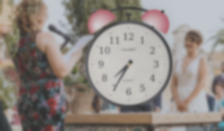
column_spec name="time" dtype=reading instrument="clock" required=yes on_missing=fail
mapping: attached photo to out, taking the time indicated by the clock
7:35
